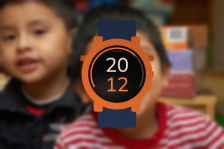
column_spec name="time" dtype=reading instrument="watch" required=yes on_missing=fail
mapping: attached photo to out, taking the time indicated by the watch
20:12
